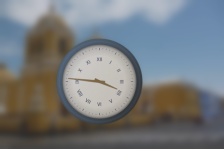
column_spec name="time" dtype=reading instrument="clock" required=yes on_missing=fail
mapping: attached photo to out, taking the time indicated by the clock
3:46
